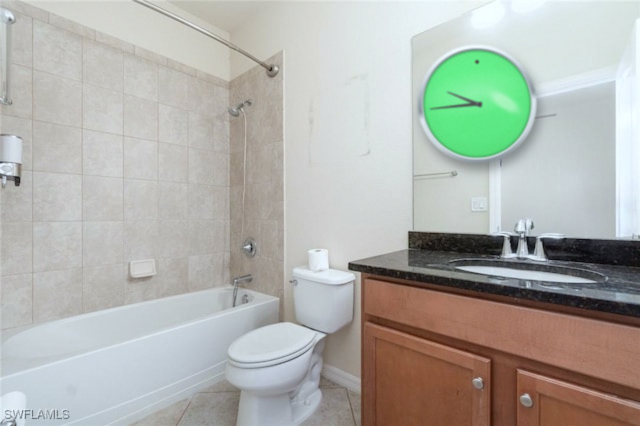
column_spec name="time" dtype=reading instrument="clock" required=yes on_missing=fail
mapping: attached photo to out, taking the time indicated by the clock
9:44
